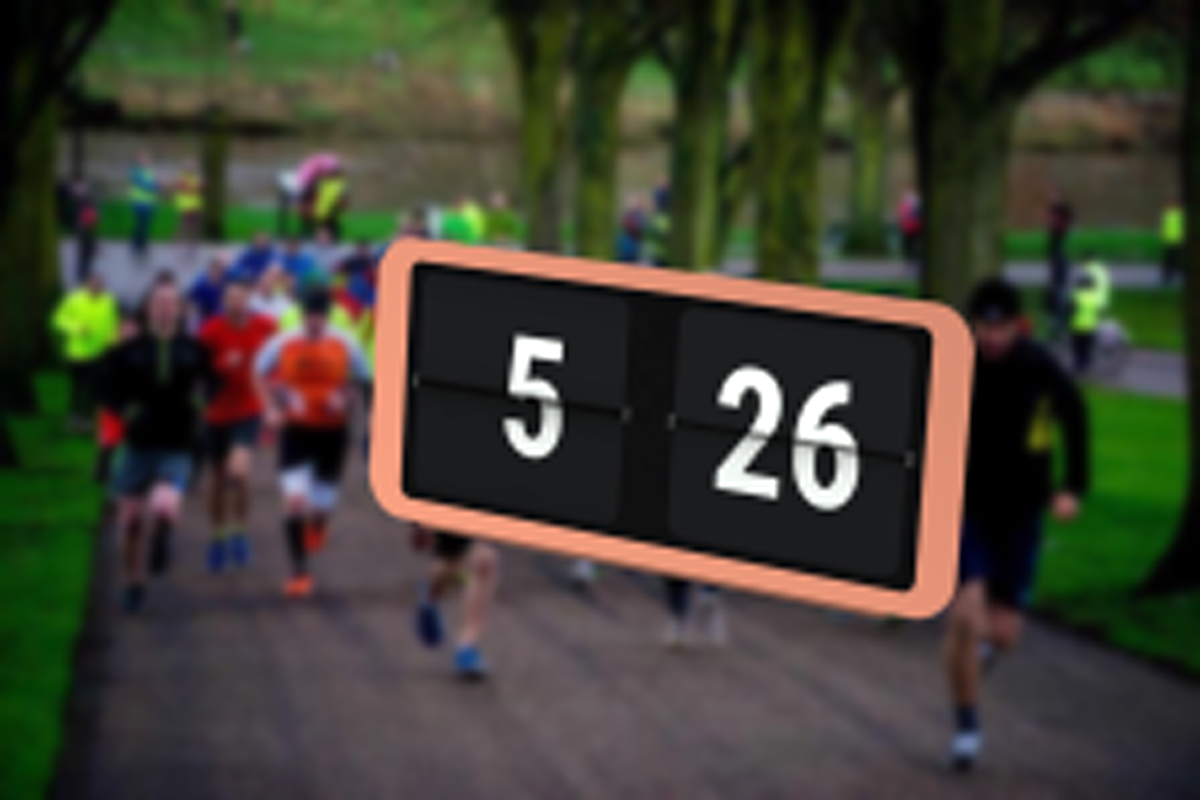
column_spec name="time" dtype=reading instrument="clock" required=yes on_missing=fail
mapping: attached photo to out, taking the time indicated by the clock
5:26
